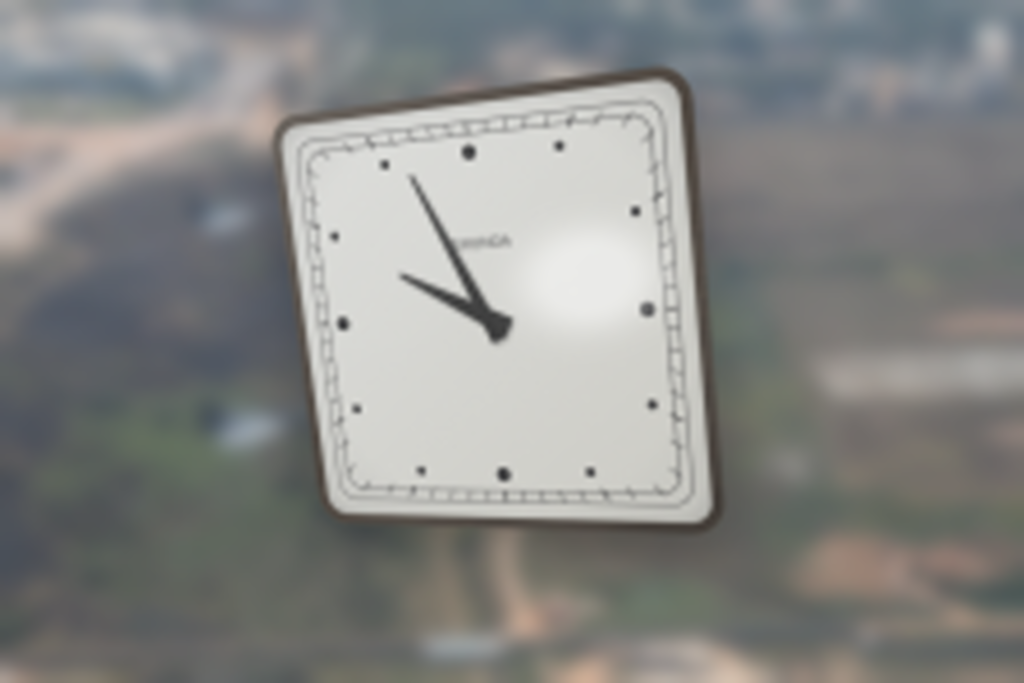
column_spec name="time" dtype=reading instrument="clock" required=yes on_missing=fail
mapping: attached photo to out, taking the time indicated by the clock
9:56
